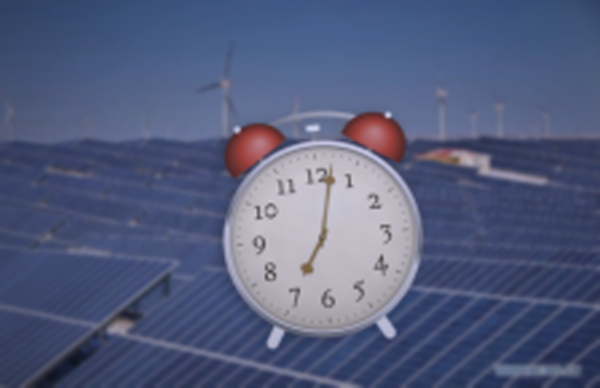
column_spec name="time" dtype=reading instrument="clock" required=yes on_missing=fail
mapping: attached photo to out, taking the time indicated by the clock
7:02
